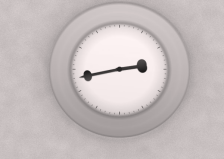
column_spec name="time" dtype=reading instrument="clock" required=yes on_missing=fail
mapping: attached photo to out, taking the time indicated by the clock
2:43
